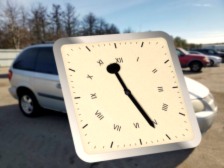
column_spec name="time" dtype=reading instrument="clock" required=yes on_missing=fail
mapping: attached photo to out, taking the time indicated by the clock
11:26
